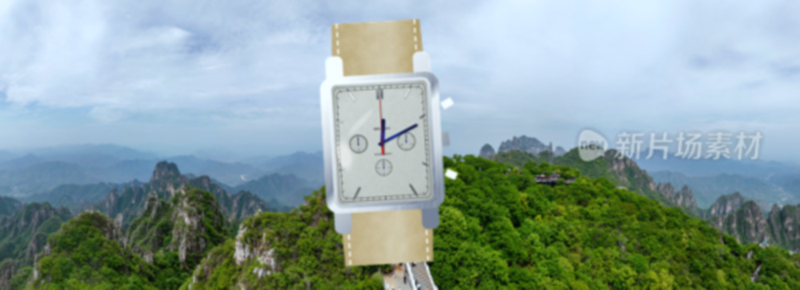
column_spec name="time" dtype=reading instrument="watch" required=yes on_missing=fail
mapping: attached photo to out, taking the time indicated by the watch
12:11
